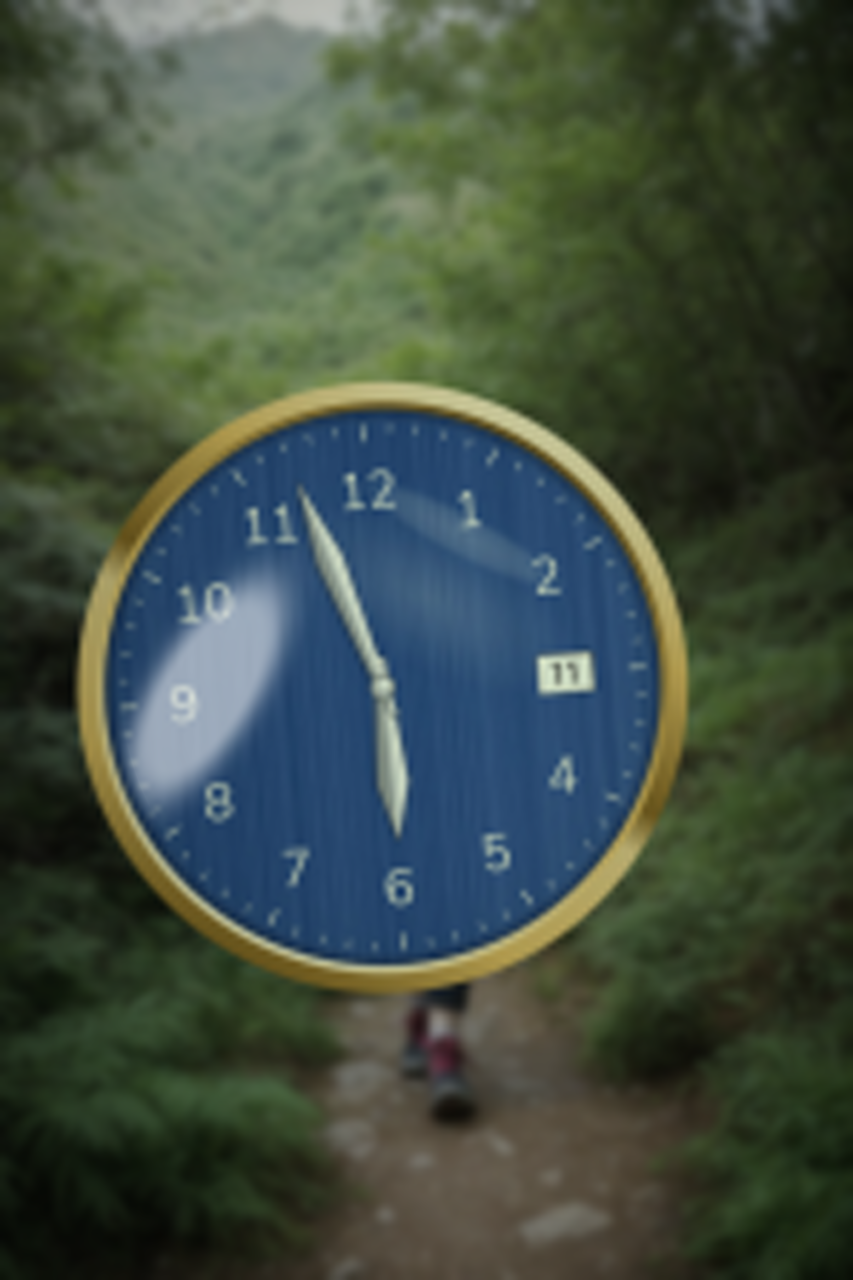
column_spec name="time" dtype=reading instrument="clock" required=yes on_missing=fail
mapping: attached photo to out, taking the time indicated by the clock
5:57
